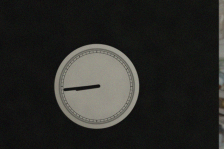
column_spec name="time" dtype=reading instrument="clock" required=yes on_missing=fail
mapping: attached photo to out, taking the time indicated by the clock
8:44
